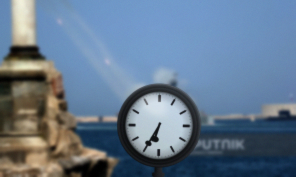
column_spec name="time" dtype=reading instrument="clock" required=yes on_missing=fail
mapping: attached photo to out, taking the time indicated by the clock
6:35
